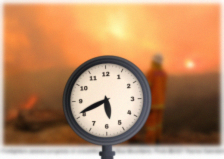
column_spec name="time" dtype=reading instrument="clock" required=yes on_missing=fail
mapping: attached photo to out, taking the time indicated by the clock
5:41
